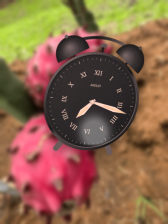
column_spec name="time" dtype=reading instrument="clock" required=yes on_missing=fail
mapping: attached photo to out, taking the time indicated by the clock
7:17
